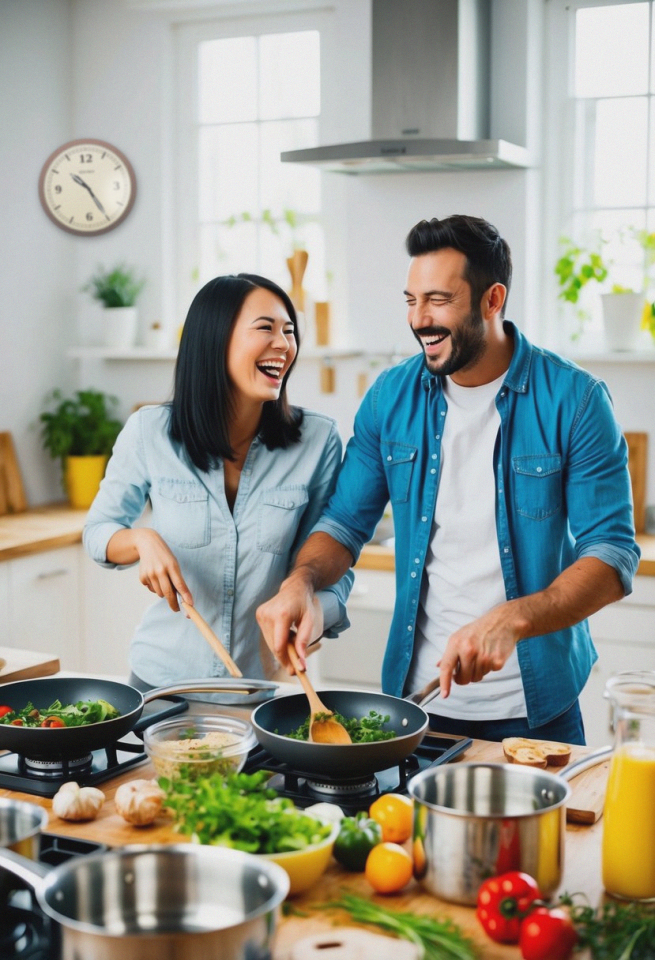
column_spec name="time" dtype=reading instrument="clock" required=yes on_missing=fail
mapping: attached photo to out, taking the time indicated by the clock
10:25
